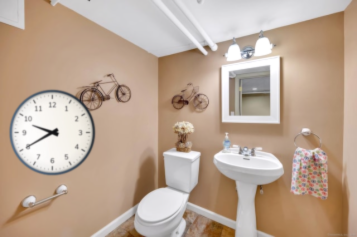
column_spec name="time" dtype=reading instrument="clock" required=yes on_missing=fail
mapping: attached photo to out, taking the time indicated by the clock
9:40
